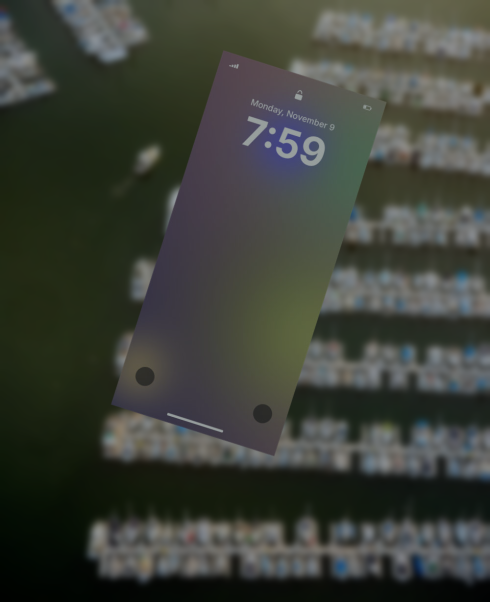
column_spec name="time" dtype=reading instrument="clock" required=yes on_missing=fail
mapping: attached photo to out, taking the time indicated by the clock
7:59
